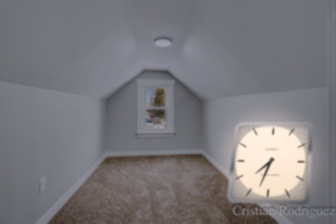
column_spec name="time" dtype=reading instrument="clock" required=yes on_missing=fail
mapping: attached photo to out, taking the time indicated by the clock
7:33
